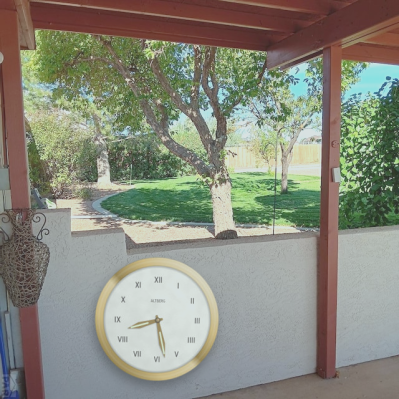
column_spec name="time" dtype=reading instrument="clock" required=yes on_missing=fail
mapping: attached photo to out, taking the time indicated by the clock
8:28
